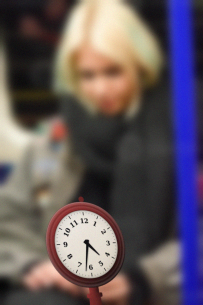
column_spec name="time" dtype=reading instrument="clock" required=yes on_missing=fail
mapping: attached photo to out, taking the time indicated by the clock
4:32
